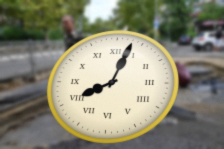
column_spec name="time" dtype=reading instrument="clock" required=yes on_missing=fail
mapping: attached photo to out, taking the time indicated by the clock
8:03
